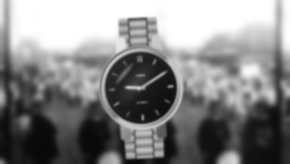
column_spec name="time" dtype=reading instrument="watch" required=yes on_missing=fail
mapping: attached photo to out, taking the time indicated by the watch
9:10
